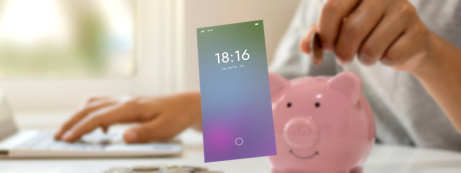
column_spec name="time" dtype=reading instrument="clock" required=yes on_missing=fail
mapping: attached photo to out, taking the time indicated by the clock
18:16
